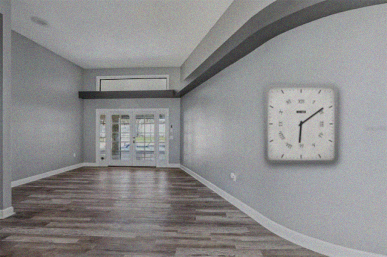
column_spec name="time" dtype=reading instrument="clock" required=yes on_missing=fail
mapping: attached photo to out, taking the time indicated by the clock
6:09
